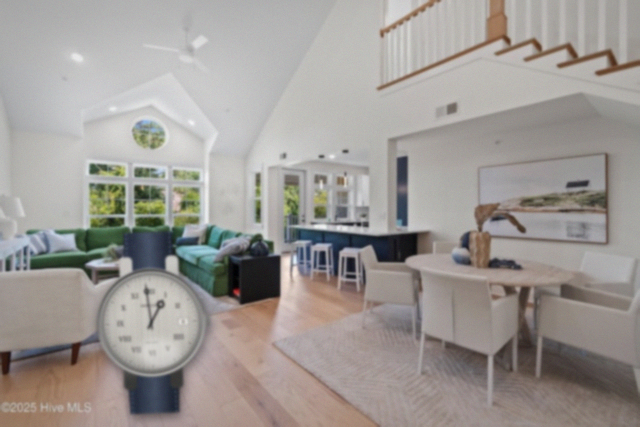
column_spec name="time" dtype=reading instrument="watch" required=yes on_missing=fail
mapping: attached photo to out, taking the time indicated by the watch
12:59
